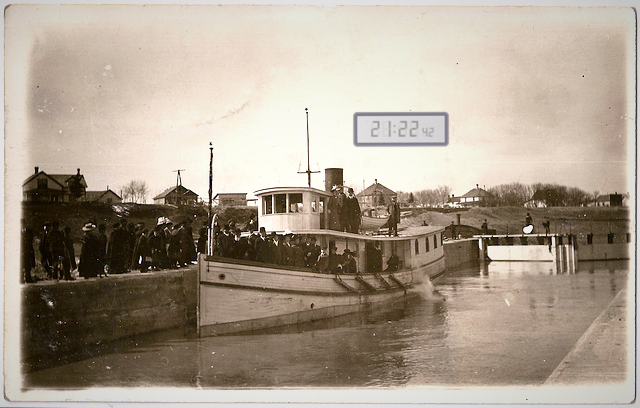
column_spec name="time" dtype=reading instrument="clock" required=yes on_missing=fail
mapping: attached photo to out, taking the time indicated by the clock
21:22:42
